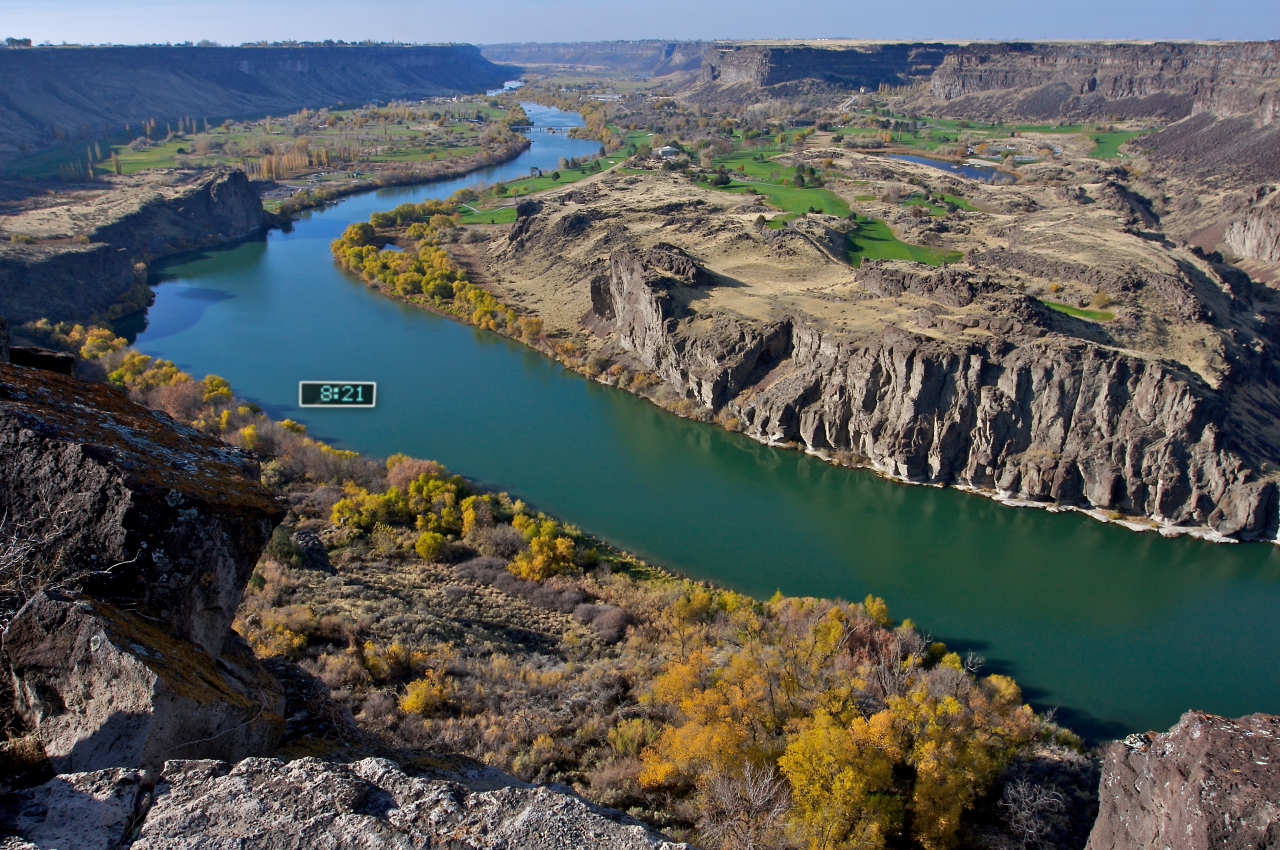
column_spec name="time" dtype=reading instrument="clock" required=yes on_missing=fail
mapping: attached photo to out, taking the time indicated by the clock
8:21
